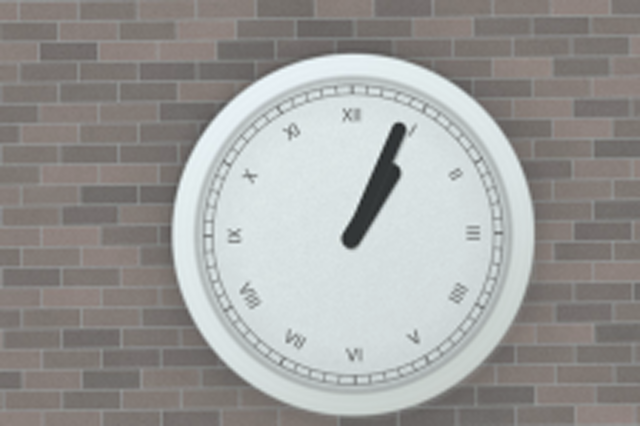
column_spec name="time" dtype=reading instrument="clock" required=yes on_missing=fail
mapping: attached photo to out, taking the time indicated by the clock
1:04
